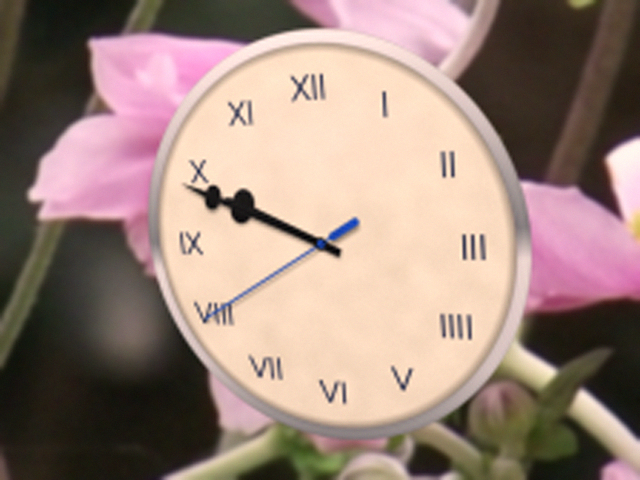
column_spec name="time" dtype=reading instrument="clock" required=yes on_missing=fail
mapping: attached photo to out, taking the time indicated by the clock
9:48:40
